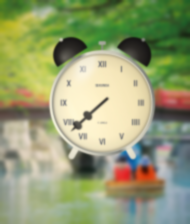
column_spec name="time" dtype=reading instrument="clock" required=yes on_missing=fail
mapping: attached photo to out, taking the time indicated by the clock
7:38
